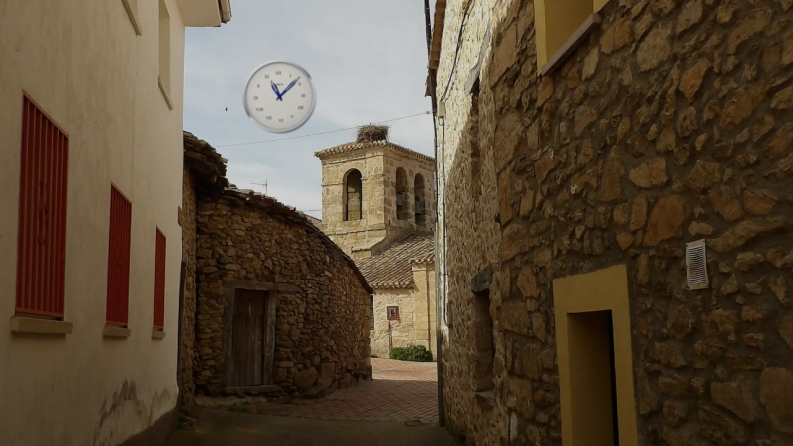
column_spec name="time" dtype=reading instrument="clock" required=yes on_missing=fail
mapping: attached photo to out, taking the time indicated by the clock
11:08
